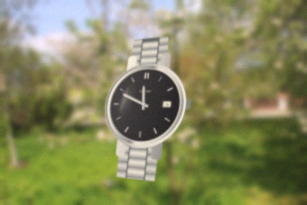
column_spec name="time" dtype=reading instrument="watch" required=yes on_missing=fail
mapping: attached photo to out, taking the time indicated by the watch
11:49
